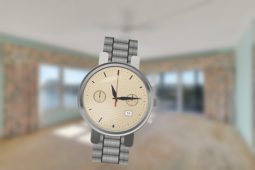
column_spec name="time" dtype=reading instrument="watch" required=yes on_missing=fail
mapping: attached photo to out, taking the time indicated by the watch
11:14
